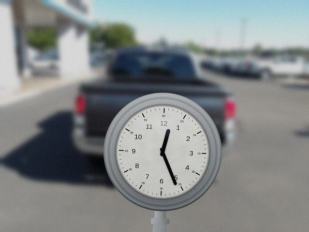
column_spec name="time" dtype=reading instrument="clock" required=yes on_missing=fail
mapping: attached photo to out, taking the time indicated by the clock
12:26
